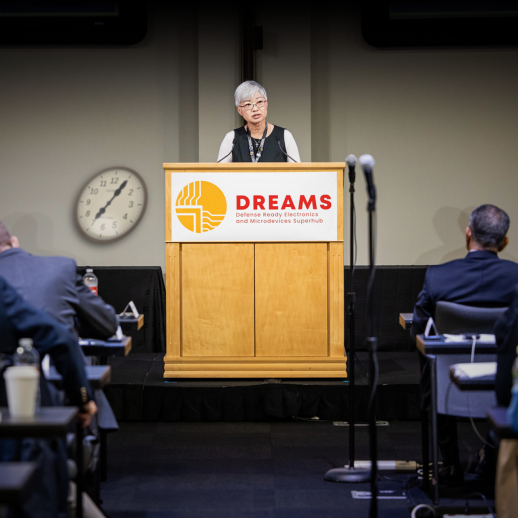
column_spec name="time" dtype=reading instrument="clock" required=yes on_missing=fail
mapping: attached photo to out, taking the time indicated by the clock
7:05
